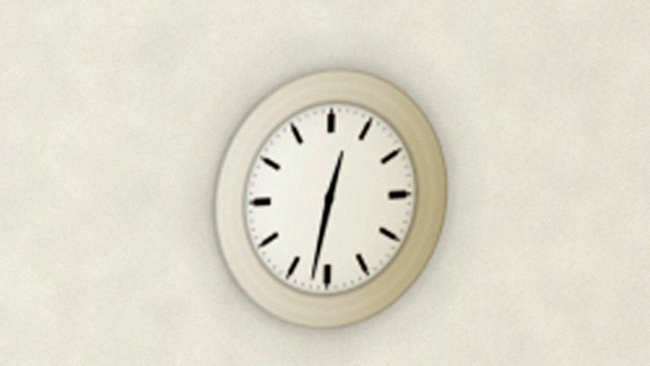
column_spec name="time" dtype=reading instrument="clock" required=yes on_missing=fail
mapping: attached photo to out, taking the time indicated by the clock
12:32
